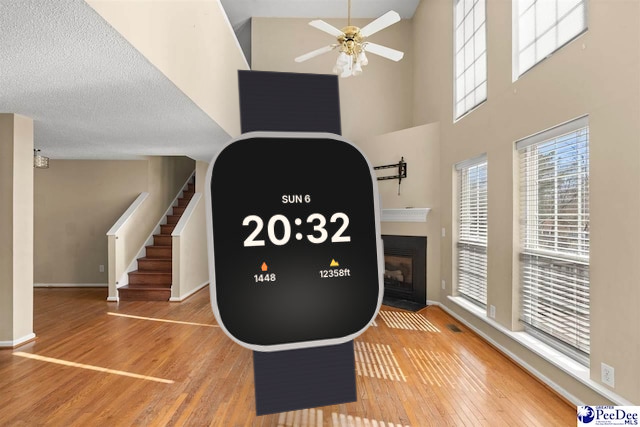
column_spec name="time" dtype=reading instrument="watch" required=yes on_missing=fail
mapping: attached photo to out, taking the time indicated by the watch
20:32
